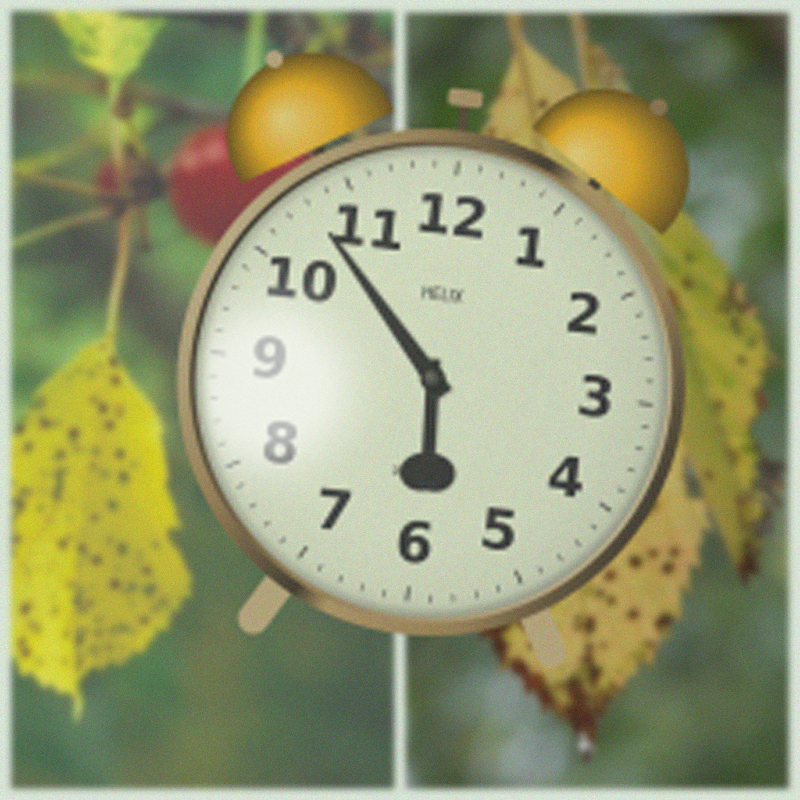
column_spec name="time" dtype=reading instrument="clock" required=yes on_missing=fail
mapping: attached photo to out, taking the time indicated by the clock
5:53
